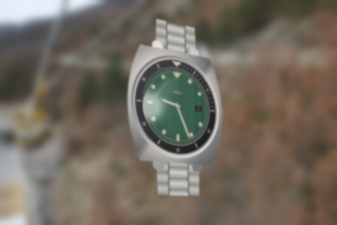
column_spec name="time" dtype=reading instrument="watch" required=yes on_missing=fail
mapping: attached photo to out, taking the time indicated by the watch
9:26
